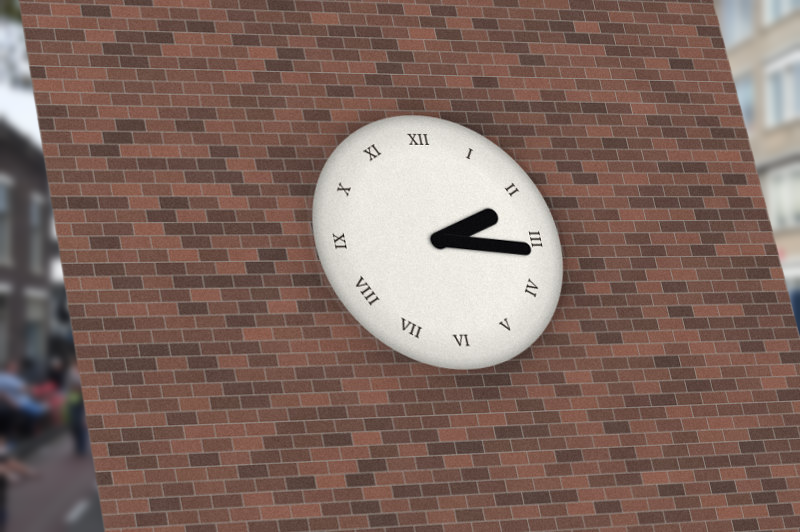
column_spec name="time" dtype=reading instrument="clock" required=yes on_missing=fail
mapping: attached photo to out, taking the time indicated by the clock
2:16
